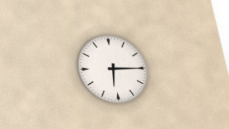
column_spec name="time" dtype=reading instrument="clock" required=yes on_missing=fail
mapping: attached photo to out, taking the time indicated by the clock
6:15
